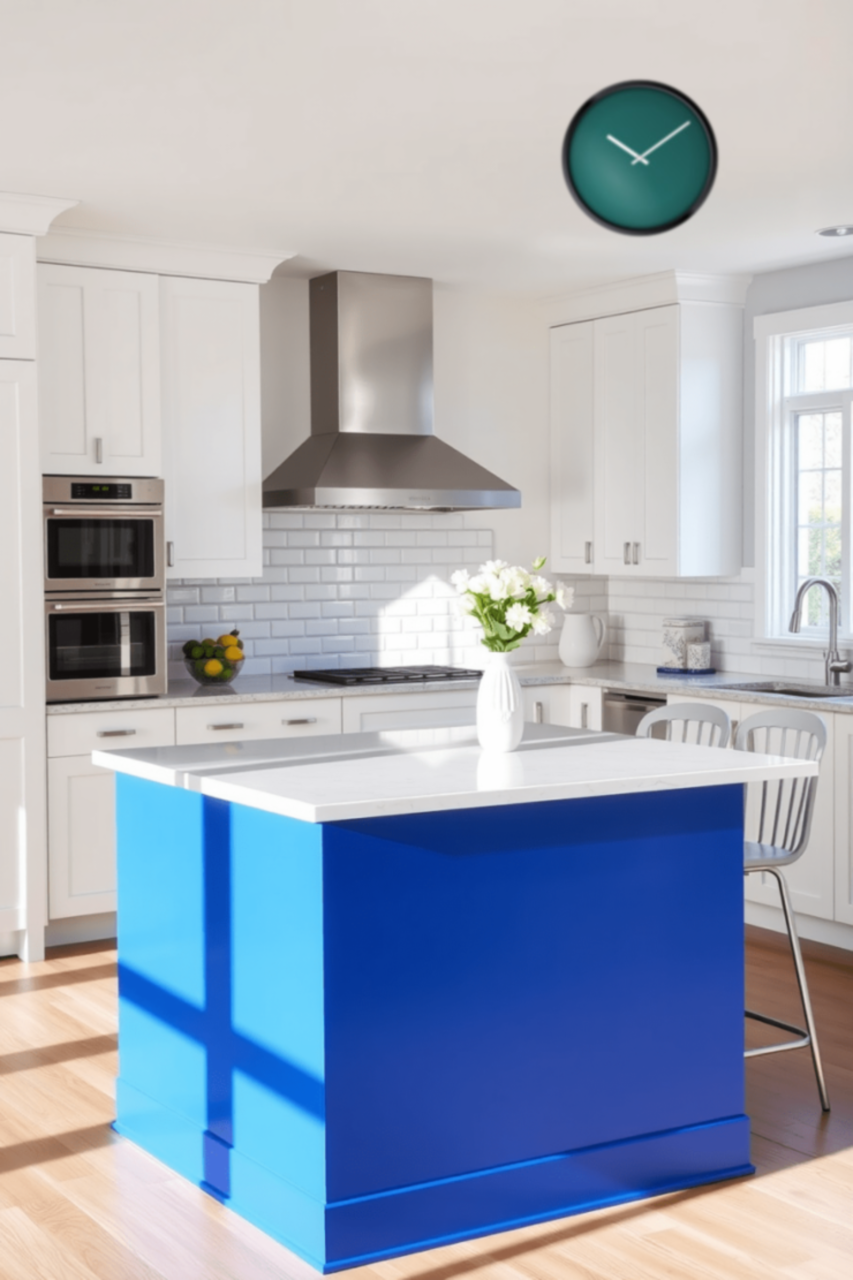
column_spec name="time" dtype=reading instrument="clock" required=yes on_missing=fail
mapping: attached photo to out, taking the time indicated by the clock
10:09
